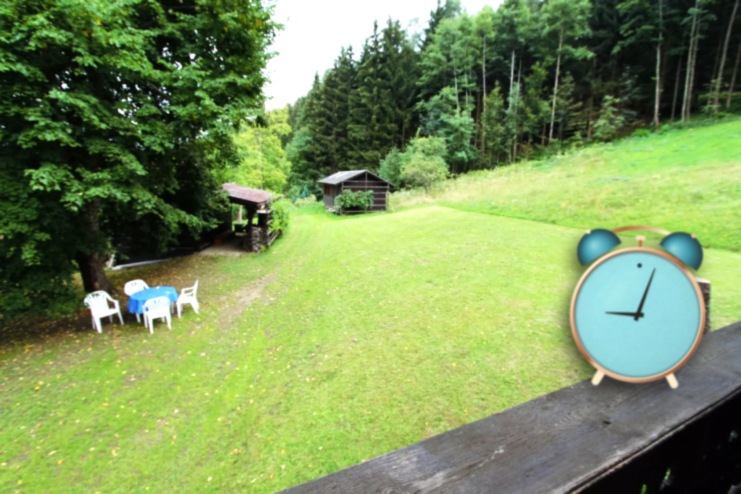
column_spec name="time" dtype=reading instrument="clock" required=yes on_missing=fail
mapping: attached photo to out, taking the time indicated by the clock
9:03
